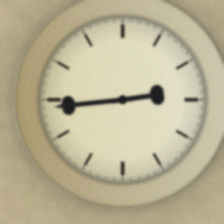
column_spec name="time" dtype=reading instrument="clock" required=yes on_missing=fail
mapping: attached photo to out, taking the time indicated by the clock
2:44
